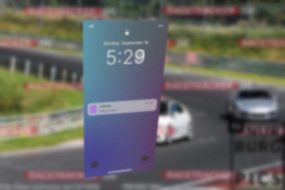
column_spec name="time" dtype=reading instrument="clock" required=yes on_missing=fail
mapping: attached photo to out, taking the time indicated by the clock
5:29
